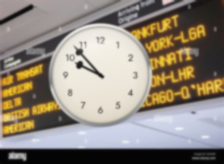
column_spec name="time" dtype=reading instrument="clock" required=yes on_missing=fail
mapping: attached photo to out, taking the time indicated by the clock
9:53
